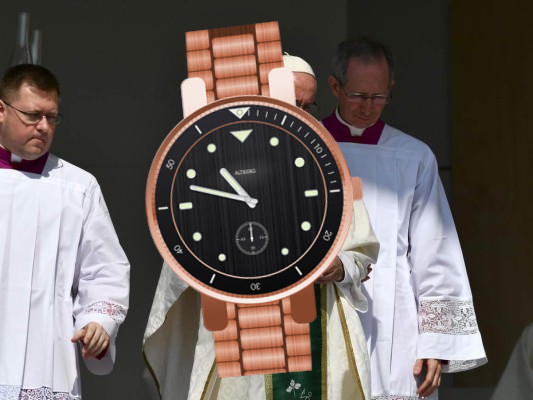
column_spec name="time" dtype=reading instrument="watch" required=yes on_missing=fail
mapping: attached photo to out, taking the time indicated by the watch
10:48
